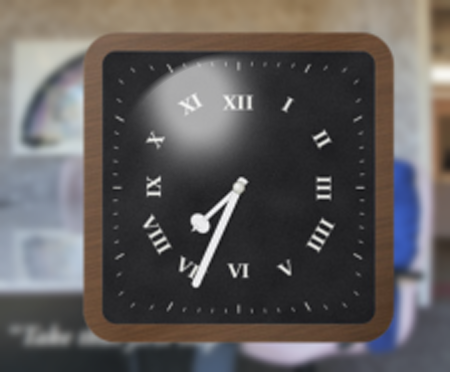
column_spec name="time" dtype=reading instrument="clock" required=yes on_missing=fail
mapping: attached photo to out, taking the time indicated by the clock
7:34
